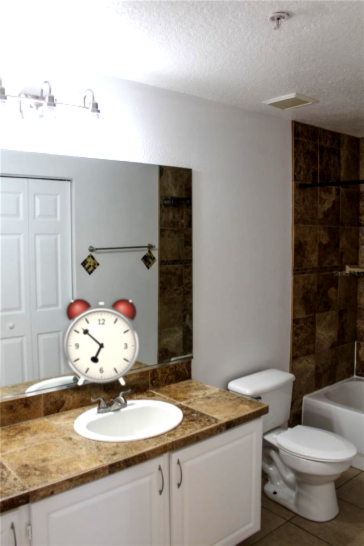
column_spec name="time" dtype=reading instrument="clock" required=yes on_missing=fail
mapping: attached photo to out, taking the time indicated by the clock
6:52
